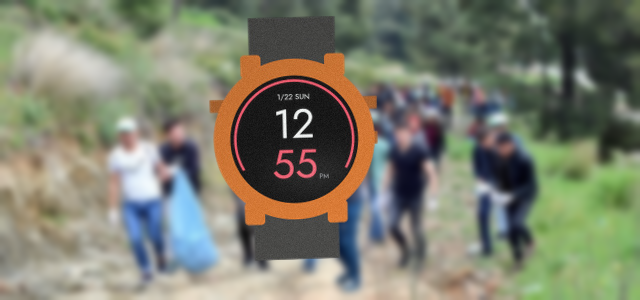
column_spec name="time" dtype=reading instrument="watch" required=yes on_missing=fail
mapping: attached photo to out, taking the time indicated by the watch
12:55
